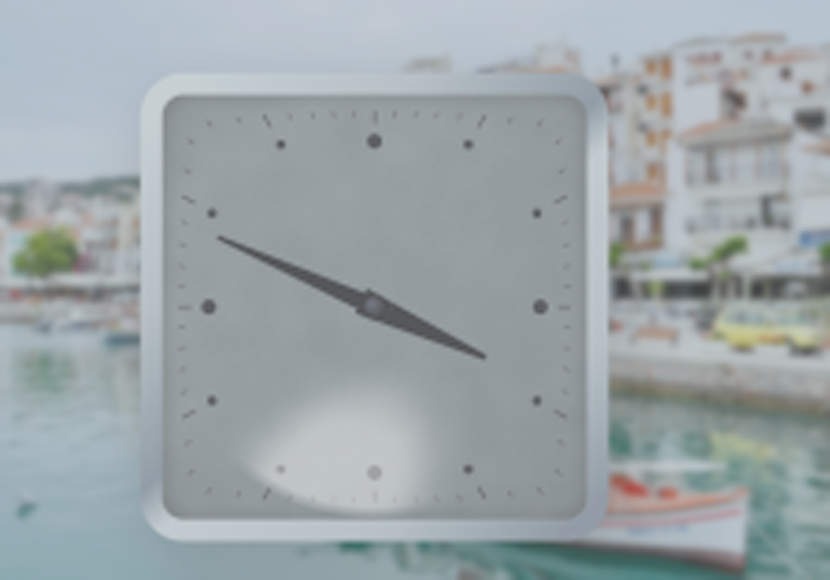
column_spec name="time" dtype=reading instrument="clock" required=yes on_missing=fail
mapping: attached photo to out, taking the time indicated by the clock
3:49
